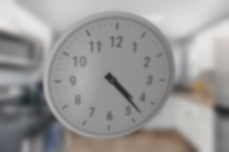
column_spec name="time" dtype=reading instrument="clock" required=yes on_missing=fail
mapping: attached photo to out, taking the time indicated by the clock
4:23
